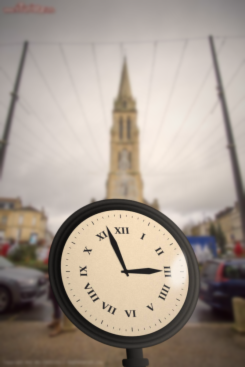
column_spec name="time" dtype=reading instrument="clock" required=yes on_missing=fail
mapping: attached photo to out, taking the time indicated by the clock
2:57
